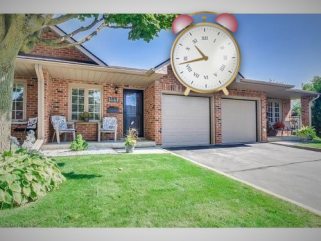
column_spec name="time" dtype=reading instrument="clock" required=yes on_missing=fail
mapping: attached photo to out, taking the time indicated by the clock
10:43
